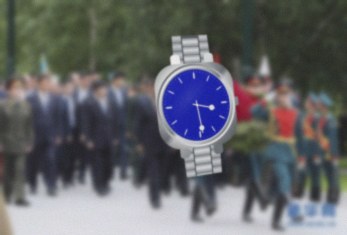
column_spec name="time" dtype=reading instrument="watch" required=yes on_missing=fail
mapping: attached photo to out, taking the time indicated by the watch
3:29
